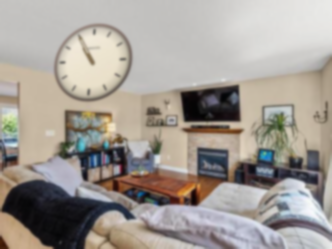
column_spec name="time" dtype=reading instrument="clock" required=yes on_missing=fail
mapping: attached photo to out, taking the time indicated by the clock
10:55
